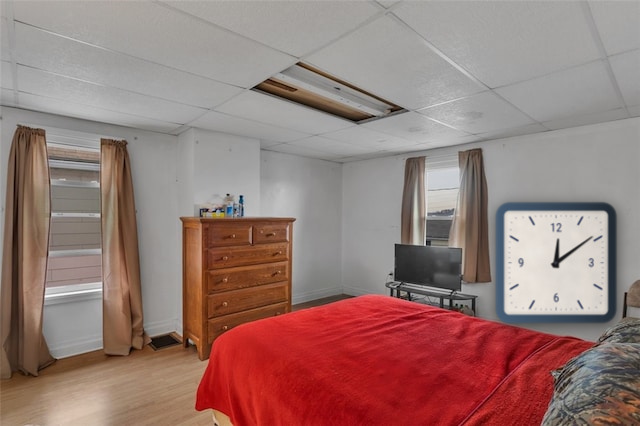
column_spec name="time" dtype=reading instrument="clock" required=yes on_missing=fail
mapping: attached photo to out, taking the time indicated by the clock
12:09
